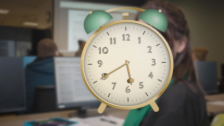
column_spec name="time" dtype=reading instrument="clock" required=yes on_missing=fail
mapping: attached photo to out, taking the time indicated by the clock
5:40
